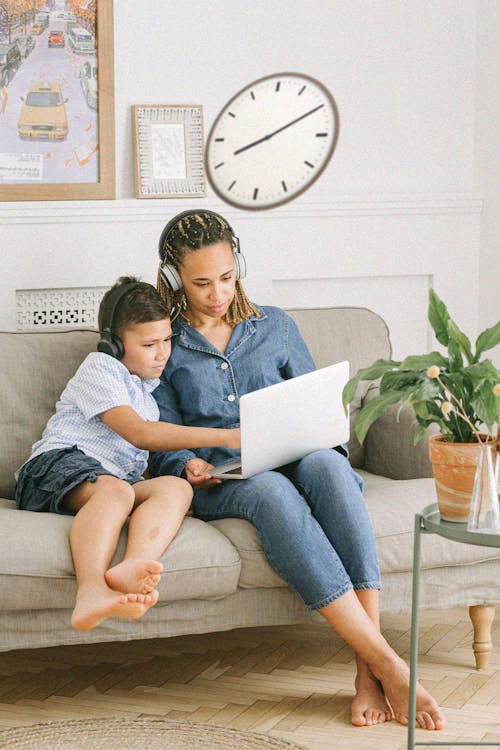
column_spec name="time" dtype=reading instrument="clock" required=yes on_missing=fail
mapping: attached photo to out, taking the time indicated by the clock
8:10
